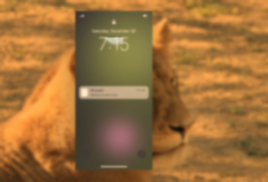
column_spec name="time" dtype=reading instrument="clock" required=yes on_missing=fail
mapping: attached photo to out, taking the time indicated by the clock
7:15
